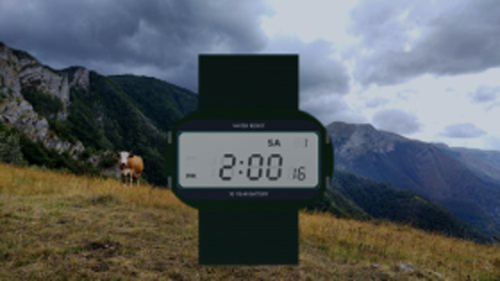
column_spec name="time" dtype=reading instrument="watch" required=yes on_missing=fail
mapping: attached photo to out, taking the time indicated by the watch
2:00:16
